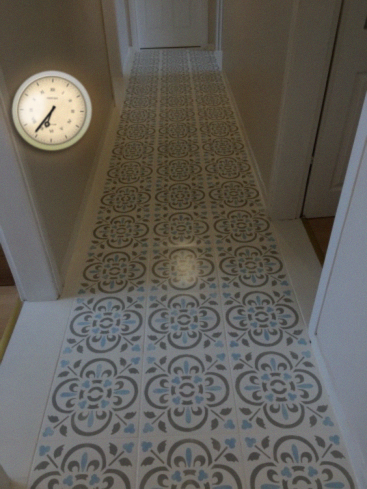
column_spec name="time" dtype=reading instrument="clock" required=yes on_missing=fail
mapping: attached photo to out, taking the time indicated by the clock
6:36
